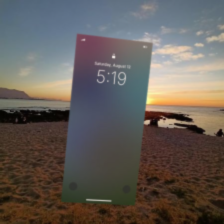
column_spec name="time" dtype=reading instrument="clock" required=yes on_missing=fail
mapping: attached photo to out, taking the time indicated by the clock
5:19
